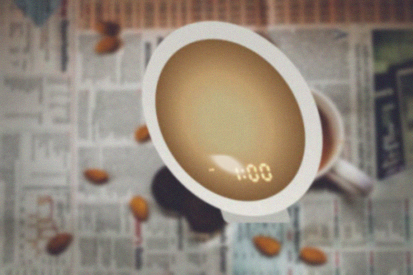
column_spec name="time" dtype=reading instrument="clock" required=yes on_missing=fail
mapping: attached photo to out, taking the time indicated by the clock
1:00
